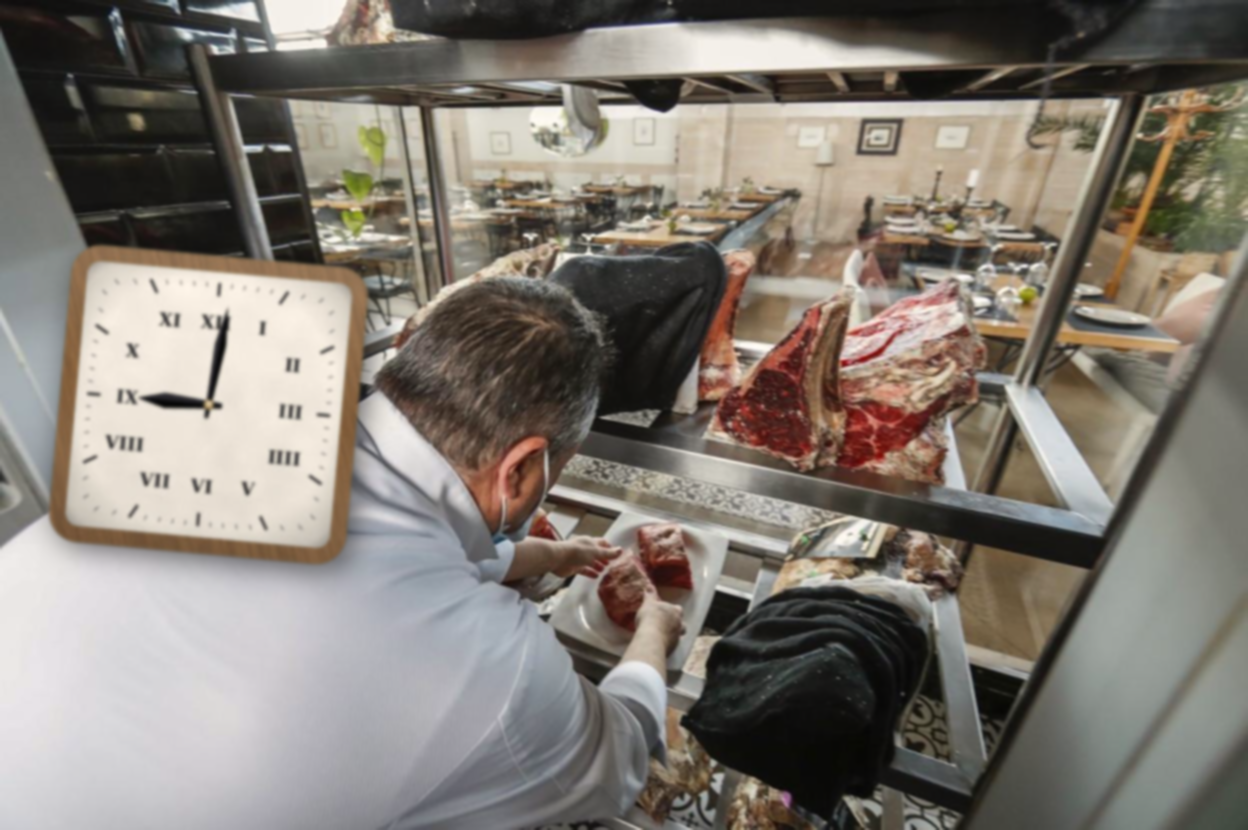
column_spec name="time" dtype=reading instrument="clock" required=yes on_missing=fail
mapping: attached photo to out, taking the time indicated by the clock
9:01
